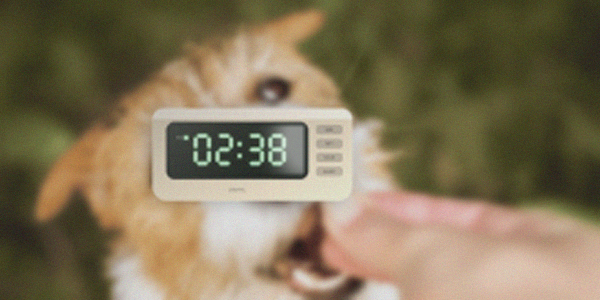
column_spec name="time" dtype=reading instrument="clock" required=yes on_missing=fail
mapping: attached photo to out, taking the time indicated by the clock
2:38
